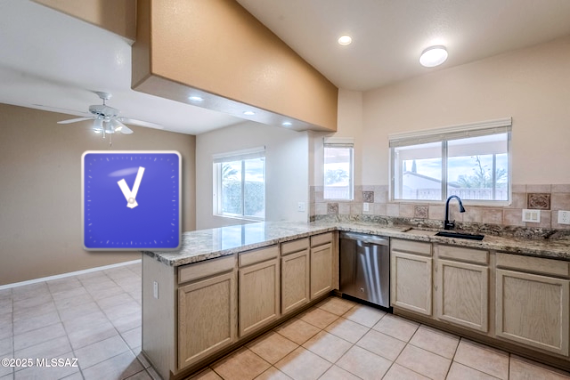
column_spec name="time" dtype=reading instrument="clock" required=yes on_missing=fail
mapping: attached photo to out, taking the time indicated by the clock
11:03
